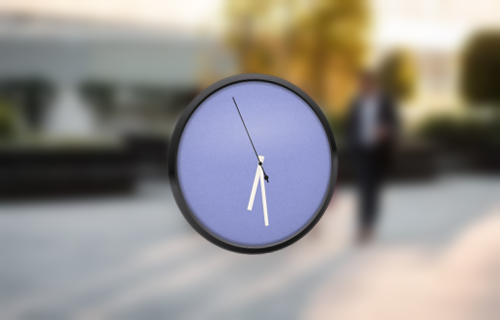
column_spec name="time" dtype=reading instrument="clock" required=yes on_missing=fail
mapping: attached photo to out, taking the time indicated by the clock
6:28:56
